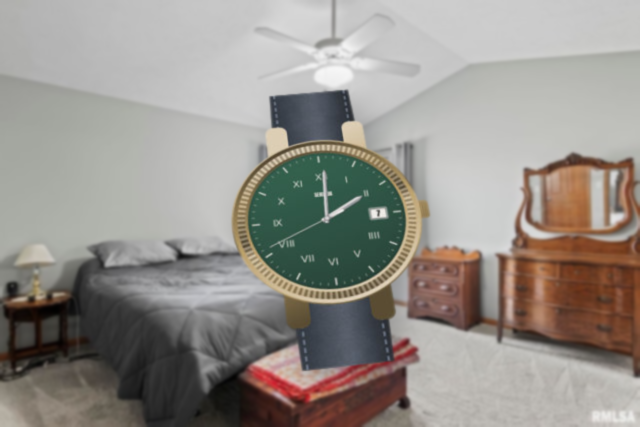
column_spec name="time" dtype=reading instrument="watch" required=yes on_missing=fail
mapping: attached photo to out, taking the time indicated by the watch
2:00:41
